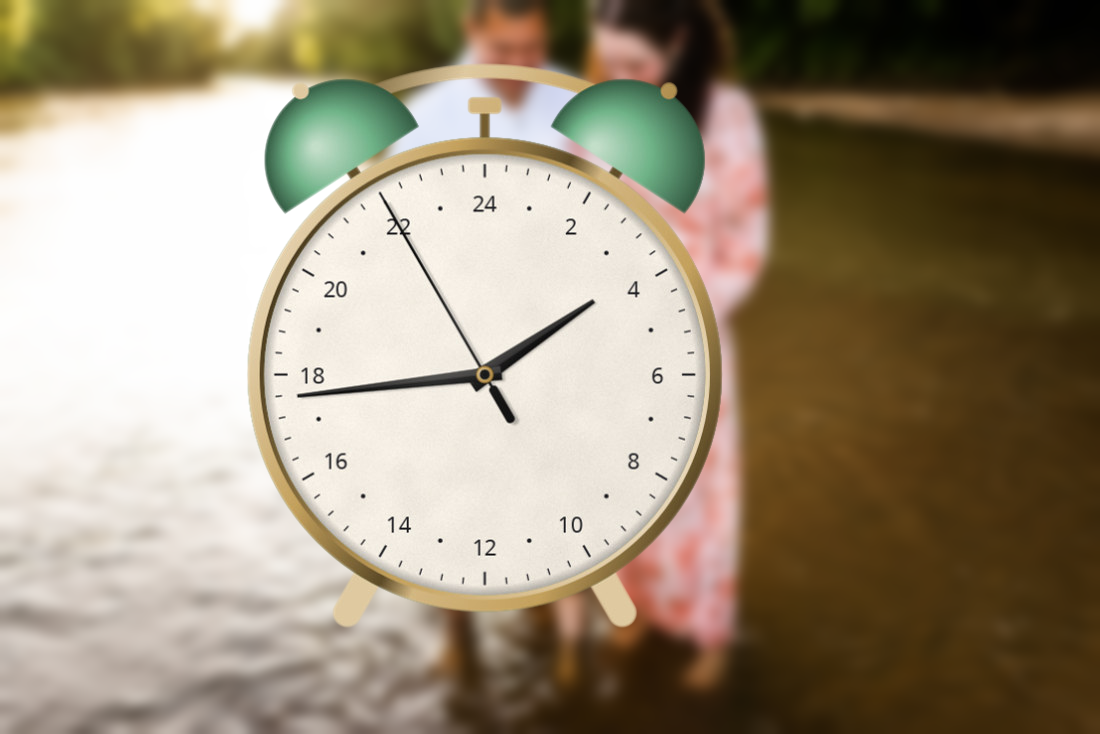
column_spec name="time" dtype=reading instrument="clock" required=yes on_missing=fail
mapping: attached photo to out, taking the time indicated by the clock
3:43:55
